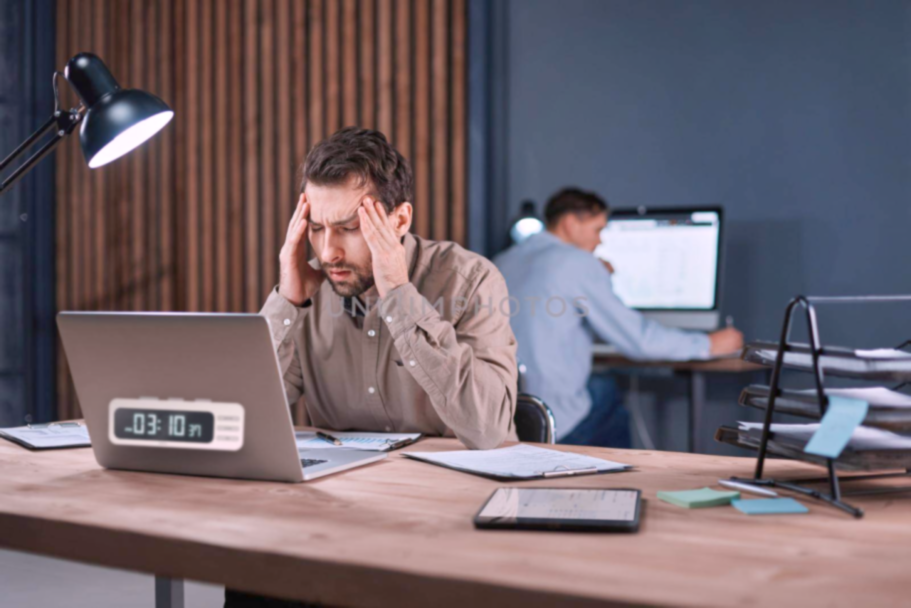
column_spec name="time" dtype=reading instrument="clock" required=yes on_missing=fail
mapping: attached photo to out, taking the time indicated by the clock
3:10
